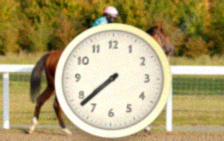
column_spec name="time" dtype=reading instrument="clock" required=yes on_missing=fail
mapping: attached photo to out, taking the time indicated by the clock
7:38
